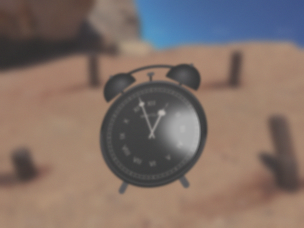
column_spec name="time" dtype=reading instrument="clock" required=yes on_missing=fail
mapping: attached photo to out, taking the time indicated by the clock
12:57
